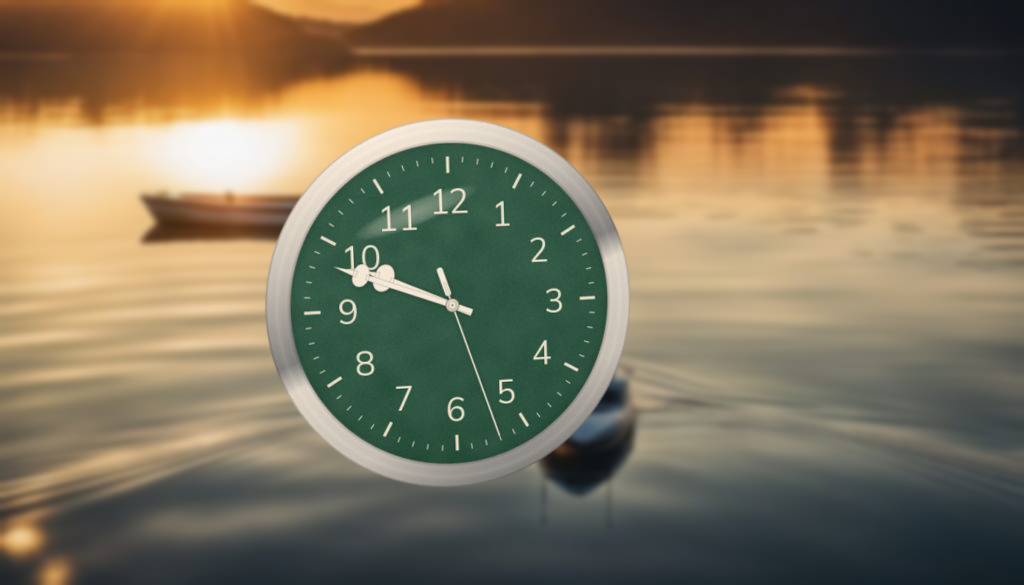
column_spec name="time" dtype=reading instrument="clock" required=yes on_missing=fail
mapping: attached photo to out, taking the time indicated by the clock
9:48:27
